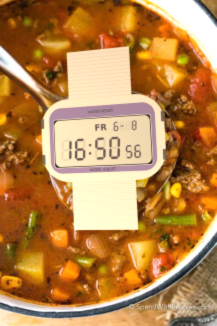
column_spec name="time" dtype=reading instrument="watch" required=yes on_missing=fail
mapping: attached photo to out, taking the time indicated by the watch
16:50:56
